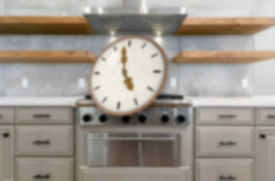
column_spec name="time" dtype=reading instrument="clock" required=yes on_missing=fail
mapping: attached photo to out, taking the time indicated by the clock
4:58
